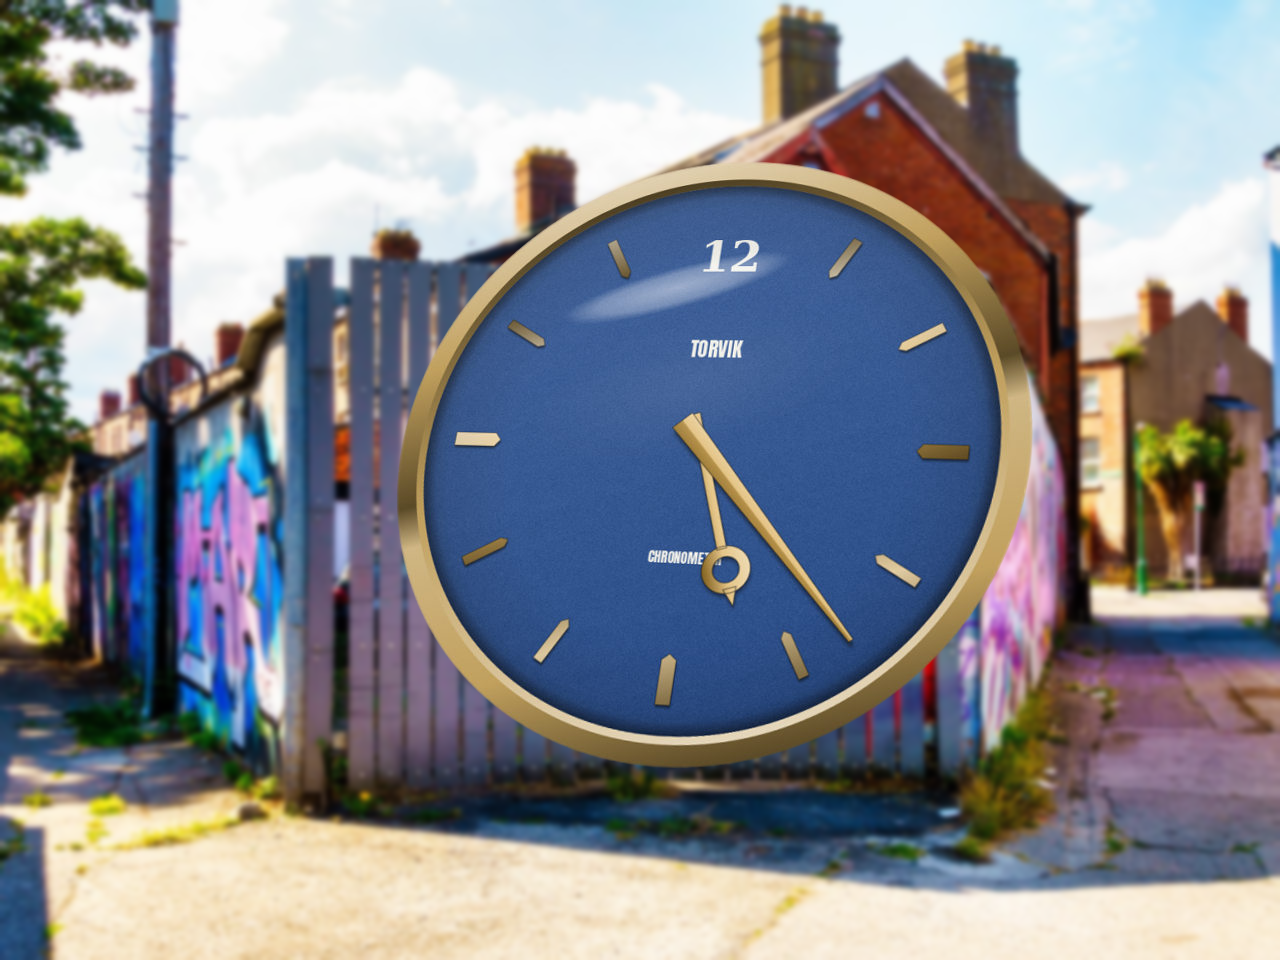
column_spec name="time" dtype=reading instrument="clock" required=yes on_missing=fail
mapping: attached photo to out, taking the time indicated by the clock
5:23
